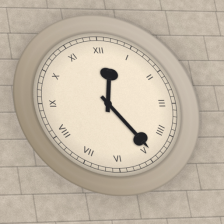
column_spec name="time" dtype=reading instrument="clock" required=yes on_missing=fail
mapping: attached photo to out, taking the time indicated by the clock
12:24
